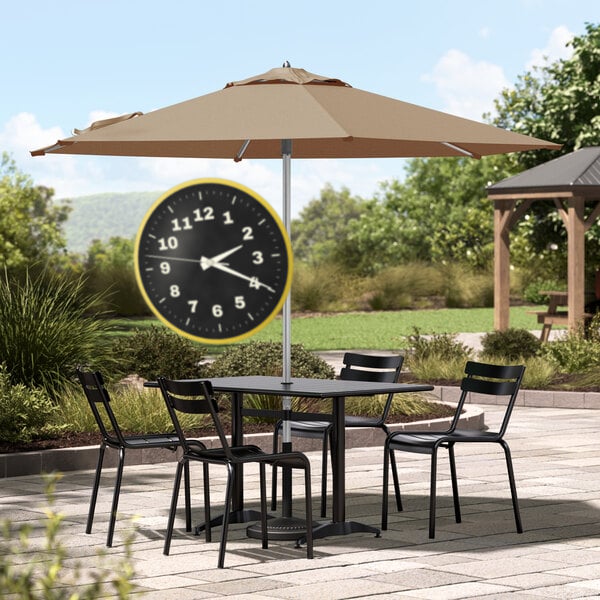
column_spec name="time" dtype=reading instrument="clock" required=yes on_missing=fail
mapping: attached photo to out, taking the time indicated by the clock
2:19:47
